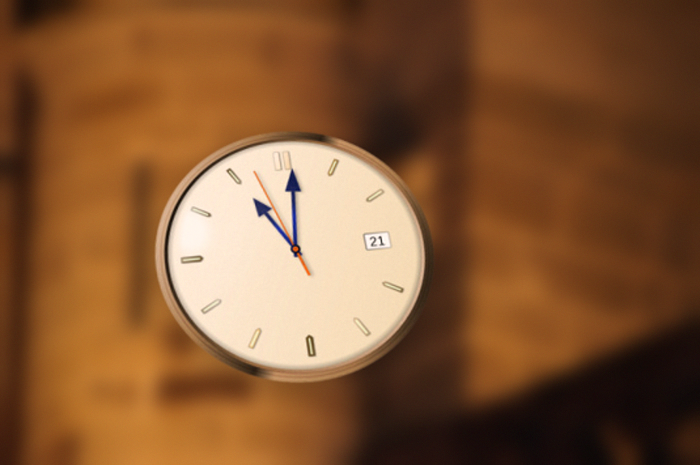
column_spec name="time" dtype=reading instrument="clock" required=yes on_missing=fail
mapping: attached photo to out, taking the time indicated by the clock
11:00:57
